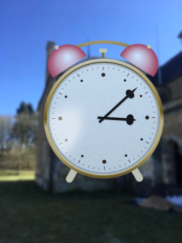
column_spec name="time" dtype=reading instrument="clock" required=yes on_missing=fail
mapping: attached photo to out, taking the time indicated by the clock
3:08
